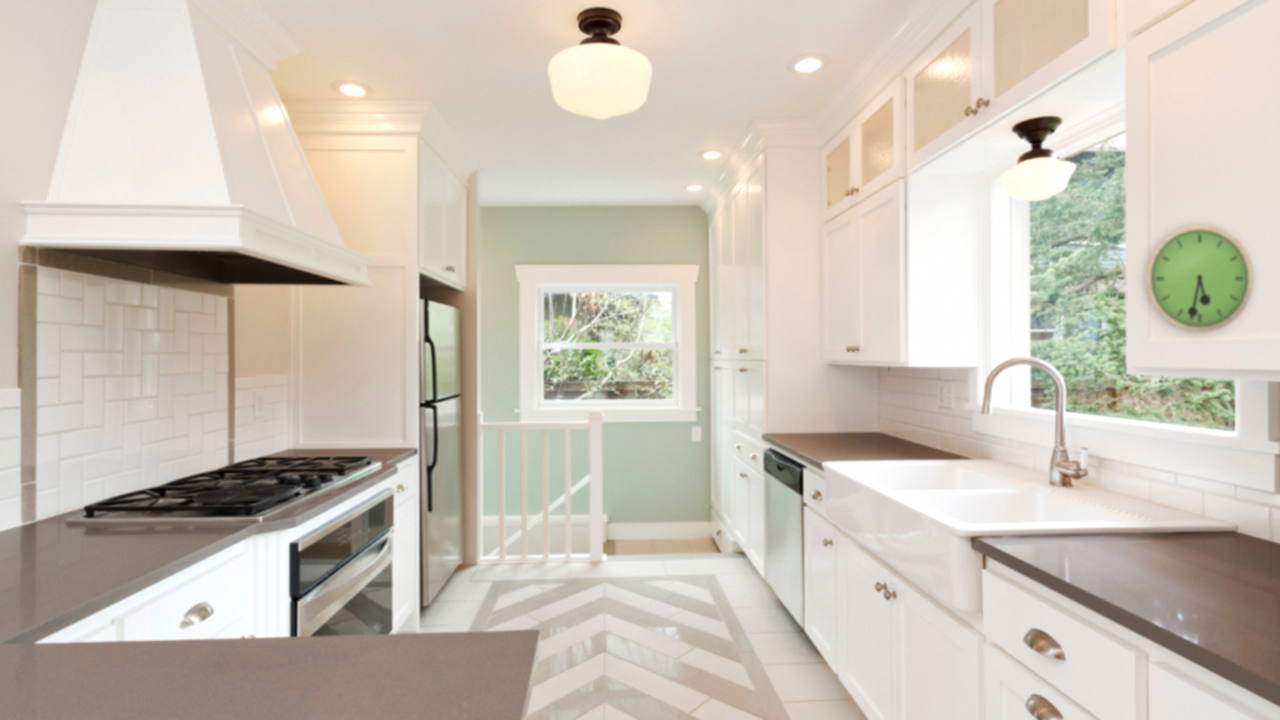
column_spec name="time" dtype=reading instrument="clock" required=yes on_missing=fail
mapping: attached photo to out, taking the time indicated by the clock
5:32
